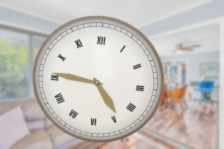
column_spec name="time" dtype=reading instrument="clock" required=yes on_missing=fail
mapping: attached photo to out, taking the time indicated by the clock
4:46
